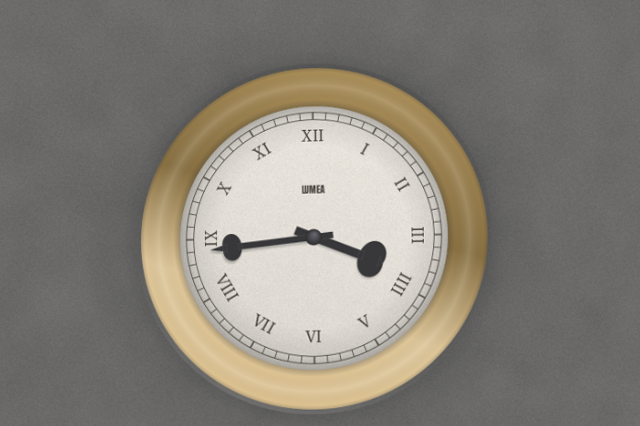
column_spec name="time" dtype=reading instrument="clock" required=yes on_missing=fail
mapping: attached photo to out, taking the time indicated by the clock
3:44
